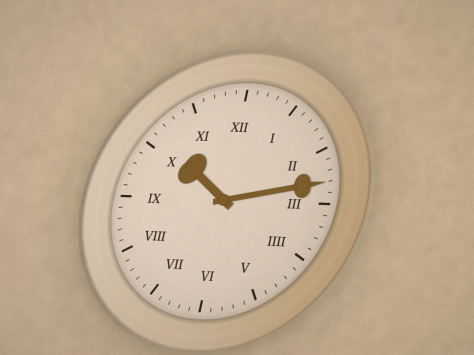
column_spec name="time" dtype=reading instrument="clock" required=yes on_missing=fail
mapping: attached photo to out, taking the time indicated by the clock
10:13
